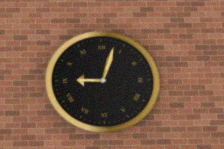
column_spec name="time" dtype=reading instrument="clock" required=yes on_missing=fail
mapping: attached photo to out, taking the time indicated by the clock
9:03
